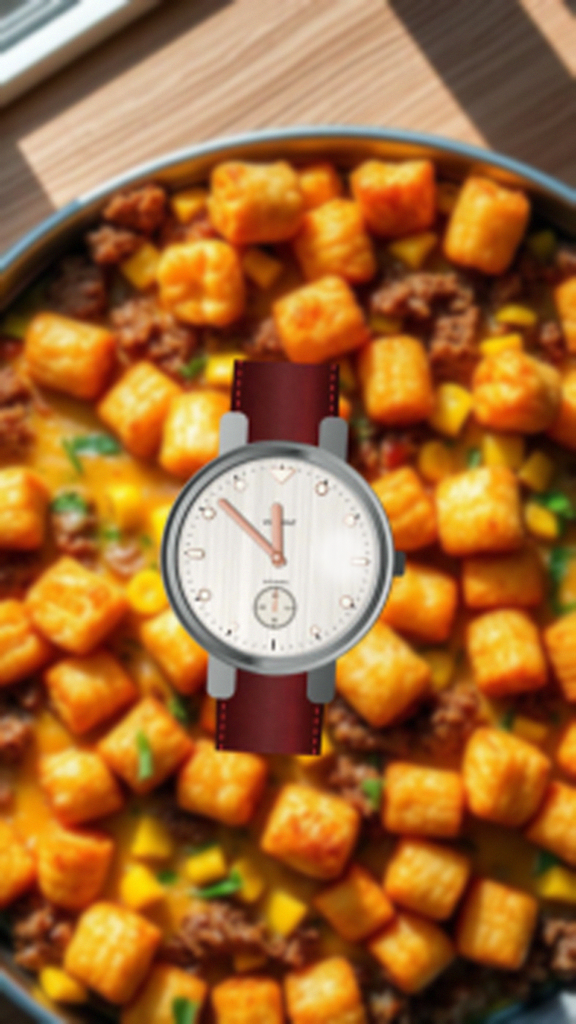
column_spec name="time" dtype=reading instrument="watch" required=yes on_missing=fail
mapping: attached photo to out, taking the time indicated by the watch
11:52
